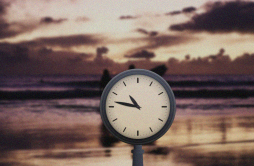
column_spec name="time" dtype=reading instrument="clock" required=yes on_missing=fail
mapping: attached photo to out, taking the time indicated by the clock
10:47
